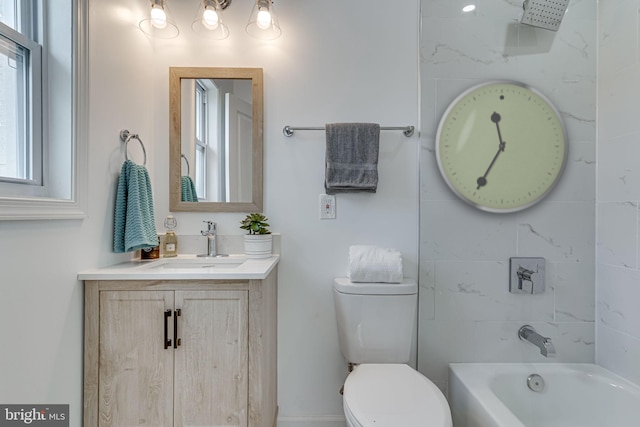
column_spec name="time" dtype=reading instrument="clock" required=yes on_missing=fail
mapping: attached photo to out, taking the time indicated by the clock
11:35
